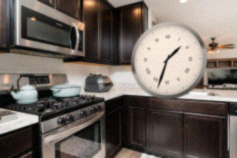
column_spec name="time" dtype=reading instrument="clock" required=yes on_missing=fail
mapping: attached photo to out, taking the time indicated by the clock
1:33
